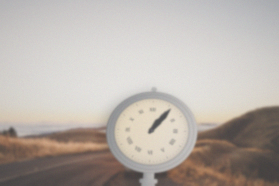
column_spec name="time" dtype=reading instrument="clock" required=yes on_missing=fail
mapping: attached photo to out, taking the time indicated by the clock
1:06
